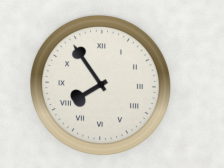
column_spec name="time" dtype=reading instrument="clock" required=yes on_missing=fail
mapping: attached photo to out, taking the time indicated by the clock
7:54
